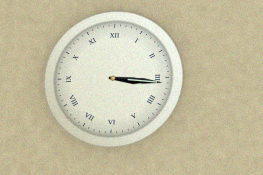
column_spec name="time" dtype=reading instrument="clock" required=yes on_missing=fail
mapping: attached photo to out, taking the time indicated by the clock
3:16
